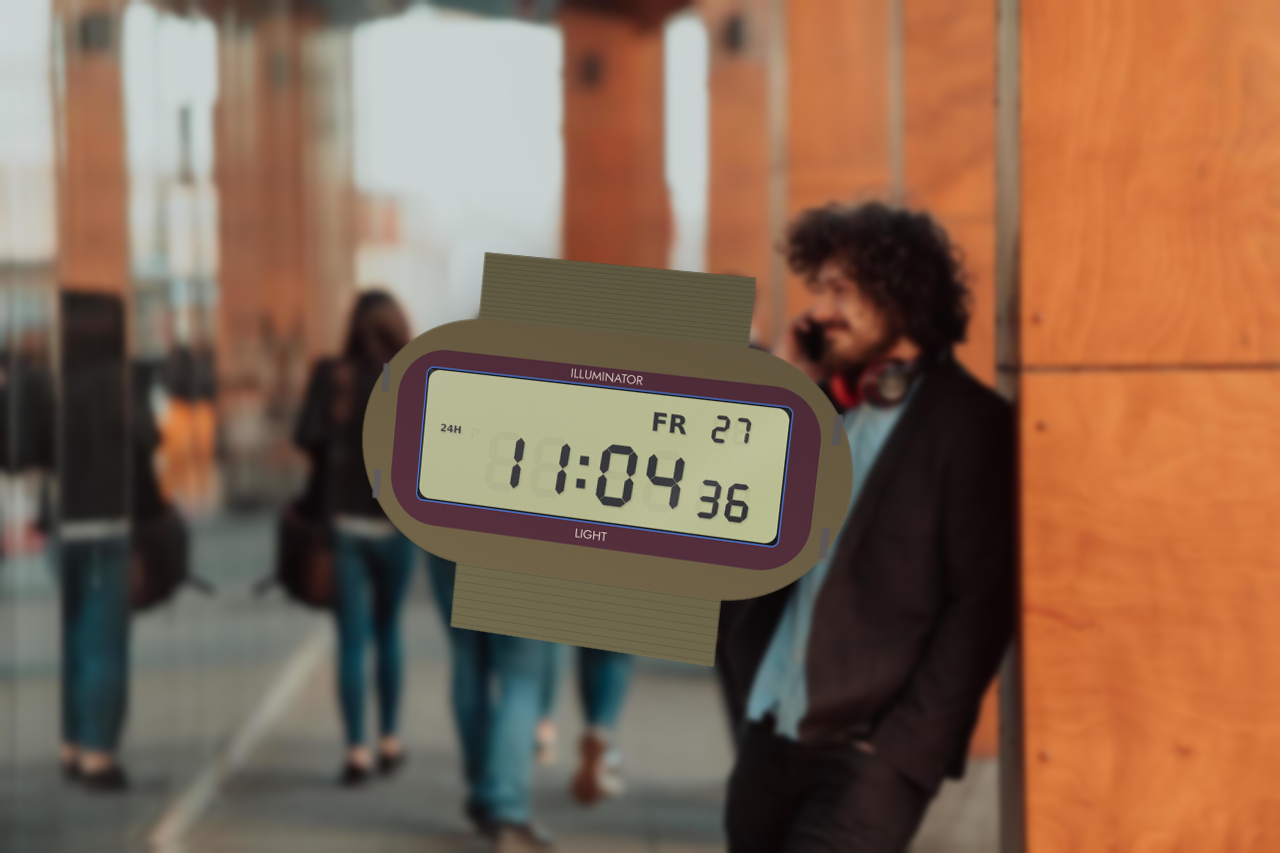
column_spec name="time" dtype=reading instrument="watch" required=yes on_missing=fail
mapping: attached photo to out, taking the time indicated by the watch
11:04:36
